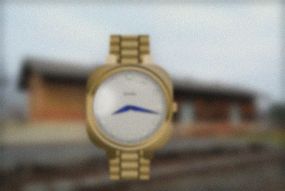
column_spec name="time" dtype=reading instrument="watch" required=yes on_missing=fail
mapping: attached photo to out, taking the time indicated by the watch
8:17
